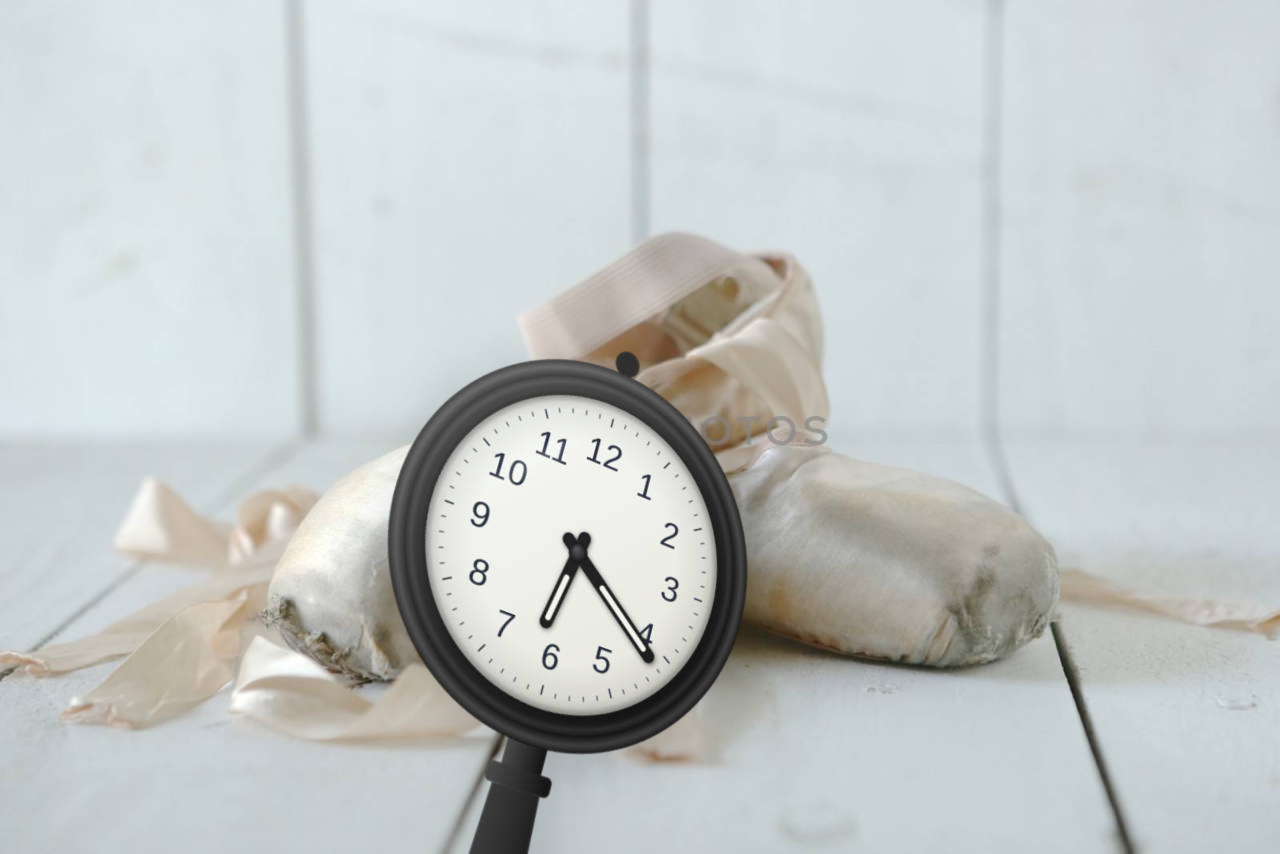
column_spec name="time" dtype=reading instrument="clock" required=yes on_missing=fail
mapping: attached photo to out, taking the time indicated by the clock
6:21
